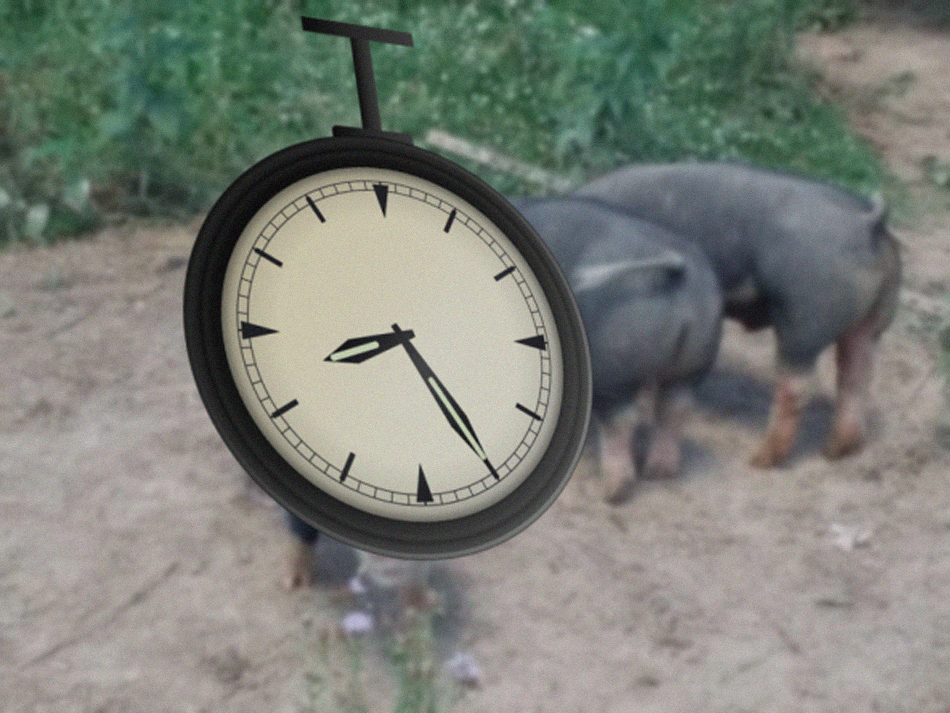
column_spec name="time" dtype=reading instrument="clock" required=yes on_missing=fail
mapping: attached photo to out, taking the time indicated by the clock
8:25
